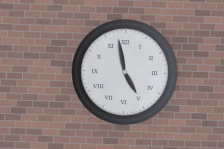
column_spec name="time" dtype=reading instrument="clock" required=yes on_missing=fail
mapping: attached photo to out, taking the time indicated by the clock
4:58
